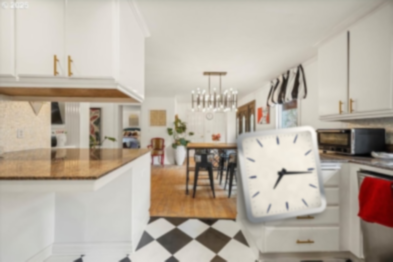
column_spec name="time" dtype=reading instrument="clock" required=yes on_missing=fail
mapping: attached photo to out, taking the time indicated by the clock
7:16
